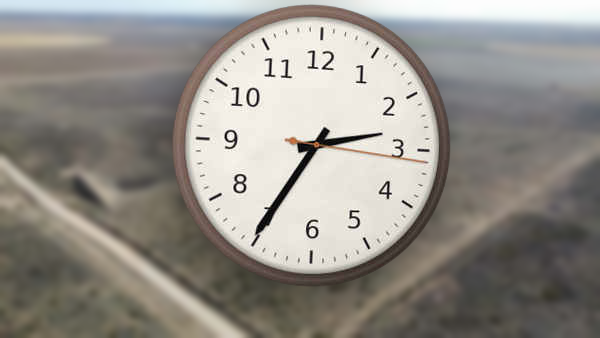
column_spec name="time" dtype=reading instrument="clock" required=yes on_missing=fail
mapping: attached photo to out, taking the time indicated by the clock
2:35:16
